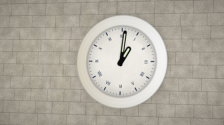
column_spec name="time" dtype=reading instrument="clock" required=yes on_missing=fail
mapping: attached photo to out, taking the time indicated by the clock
1:01
